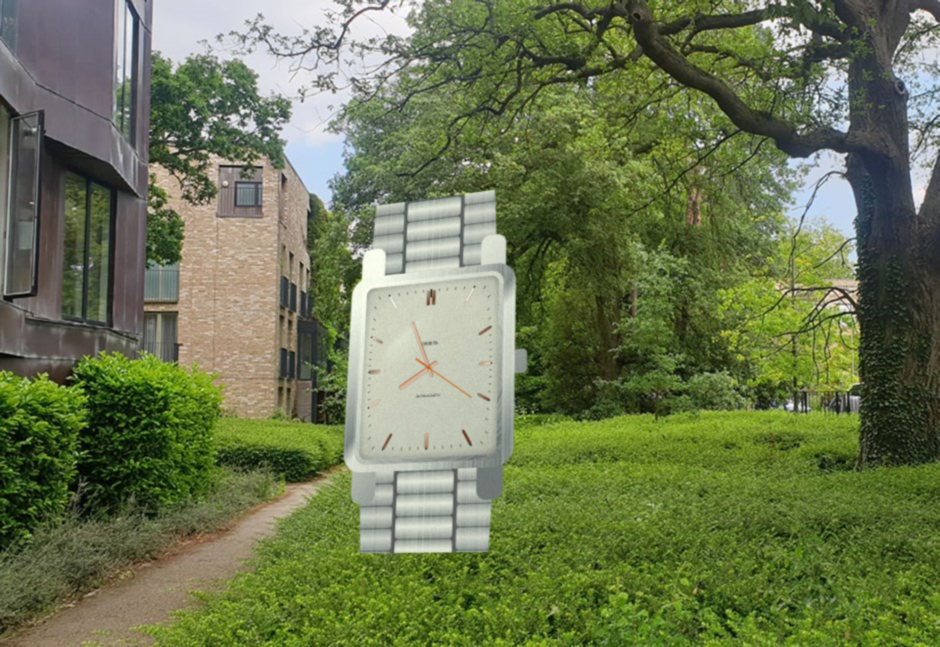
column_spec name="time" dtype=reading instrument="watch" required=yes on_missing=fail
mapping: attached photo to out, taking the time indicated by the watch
7:56:21
